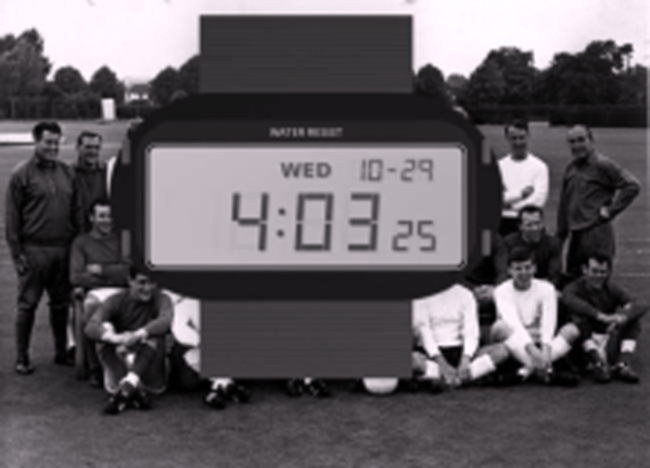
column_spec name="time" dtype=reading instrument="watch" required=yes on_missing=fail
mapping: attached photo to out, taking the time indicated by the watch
4:03:25
